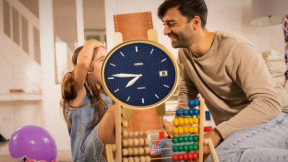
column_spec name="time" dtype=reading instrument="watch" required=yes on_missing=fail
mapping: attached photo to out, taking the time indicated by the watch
7:46
